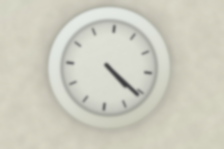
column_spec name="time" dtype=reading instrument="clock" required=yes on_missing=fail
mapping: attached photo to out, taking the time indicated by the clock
4:21
